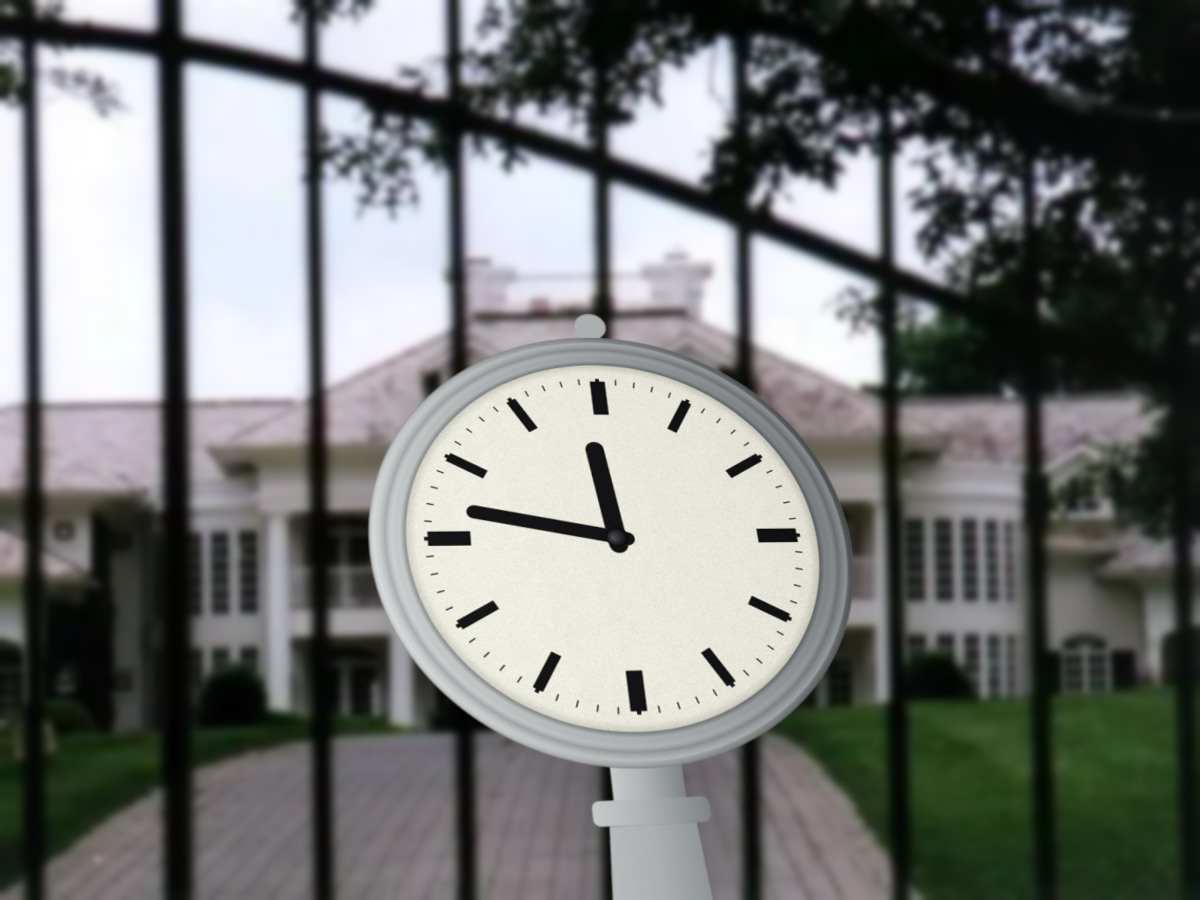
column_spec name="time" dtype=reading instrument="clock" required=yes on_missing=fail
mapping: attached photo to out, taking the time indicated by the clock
11:47
